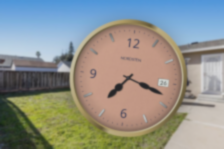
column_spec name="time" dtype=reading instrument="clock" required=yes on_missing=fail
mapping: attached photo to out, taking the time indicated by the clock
7:18
